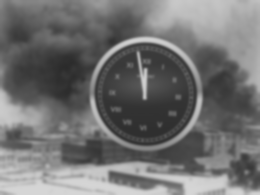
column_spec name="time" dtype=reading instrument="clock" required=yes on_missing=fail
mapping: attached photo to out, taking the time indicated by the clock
11:58
